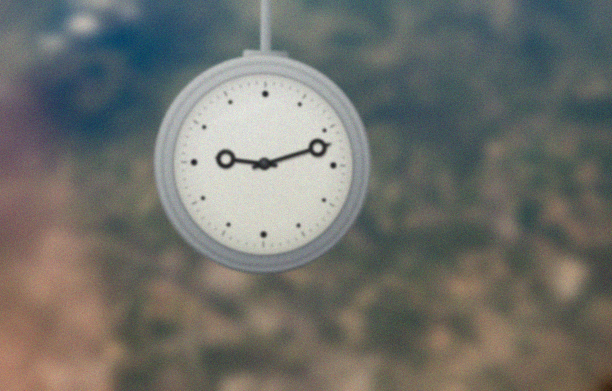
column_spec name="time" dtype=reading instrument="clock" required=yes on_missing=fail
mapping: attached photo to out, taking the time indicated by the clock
9:12
